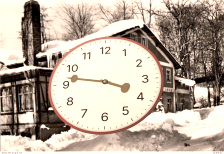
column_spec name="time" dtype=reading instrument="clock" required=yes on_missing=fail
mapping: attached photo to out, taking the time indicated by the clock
3:47
